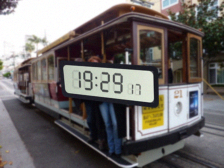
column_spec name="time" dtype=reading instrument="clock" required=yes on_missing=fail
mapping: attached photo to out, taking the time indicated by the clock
19:29:17
